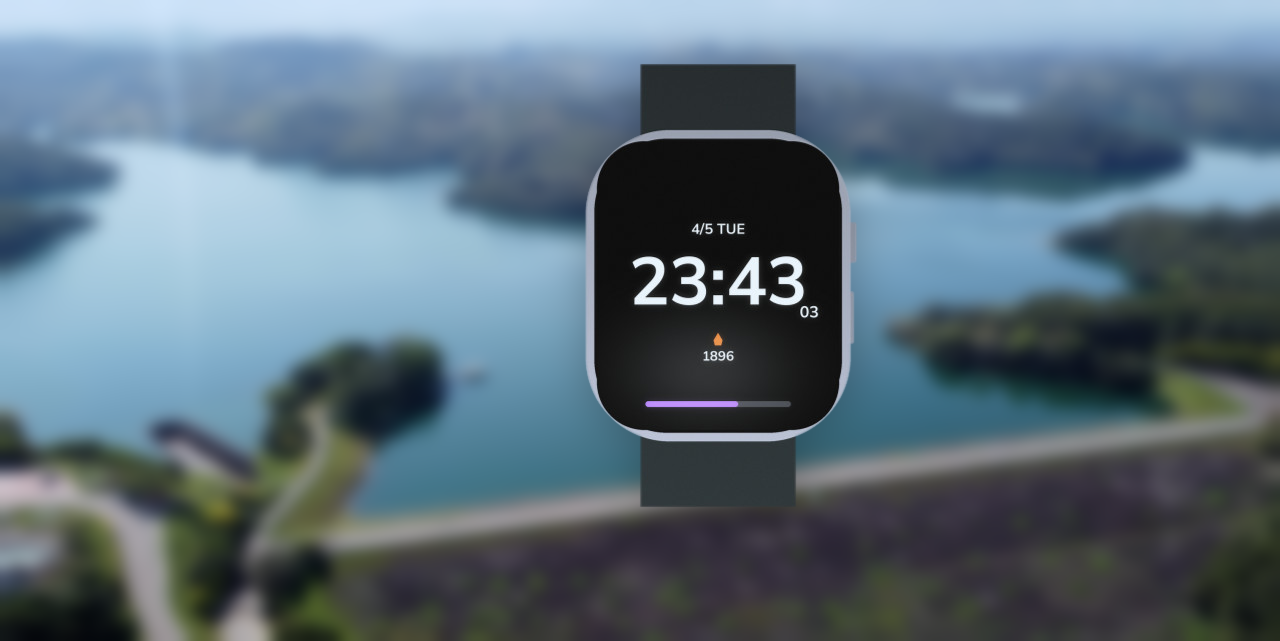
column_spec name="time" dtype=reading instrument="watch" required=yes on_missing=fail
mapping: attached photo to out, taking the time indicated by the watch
23:43:03
